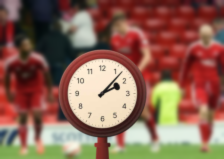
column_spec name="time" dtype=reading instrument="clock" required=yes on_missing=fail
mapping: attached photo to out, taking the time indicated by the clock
2:07
